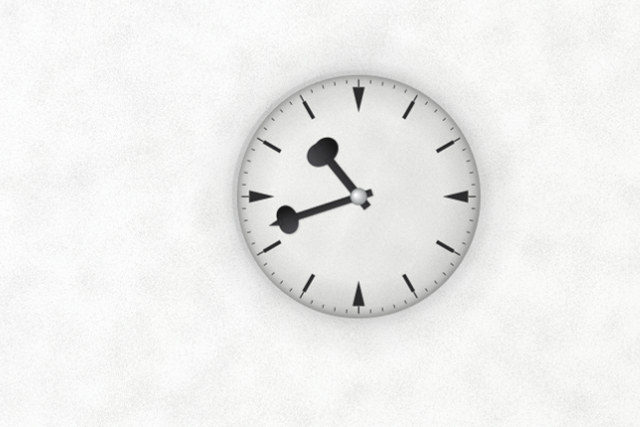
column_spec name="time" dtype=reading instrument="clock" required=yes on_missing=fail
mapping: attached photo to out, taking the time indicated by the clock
10:42
